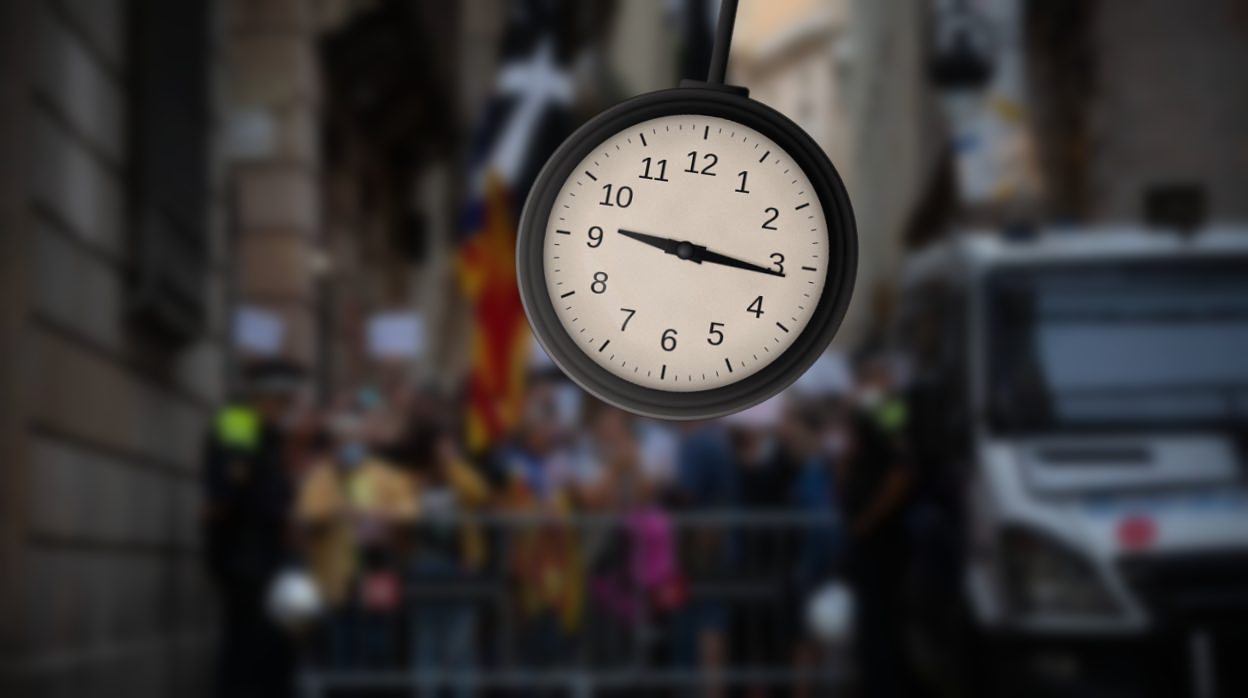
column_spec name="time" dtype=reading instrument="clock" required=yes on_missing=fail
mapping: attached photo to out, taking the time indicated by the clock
9:16
